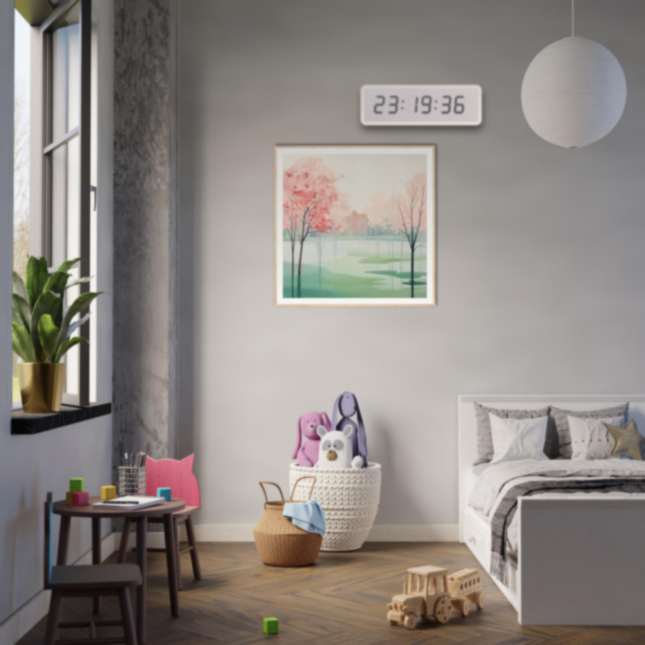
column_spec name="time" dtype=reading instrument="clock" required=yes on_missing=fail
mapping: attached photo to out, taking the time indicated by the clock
23:19:36
